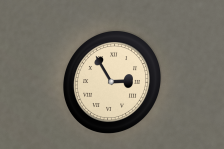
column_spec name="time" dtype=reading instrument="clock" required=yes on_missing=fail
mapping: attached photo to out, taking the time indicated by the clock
2:54
